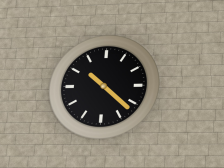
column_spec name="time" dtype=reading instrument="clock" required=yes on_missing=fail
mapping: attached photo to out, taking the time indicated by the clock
10:22
